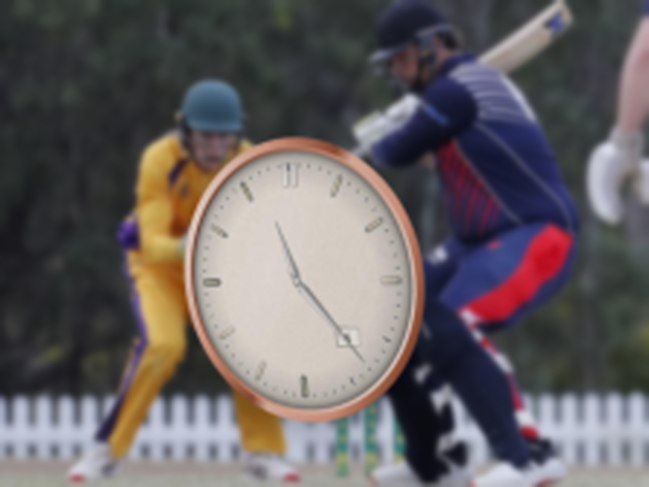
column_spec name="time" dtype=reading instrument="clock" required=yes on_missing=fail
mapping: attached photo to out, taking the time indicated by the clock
11:23
